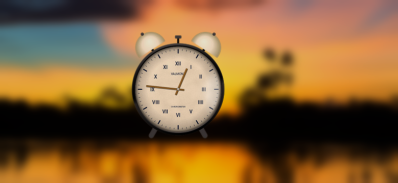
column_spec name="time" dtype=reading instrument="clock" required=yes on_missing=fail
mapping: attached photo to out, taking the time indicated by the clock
12:46
